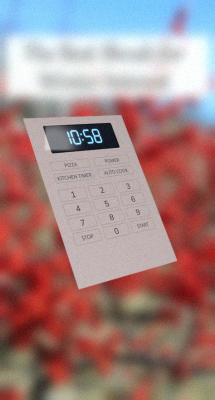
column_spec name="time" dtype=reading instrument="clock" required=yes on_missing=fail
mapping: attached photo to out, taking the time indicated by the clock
10:58
